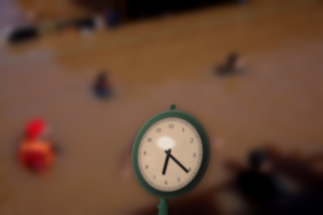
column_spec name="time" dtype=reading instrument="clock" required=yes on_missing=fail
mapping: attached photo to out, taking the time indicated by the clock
6:21
